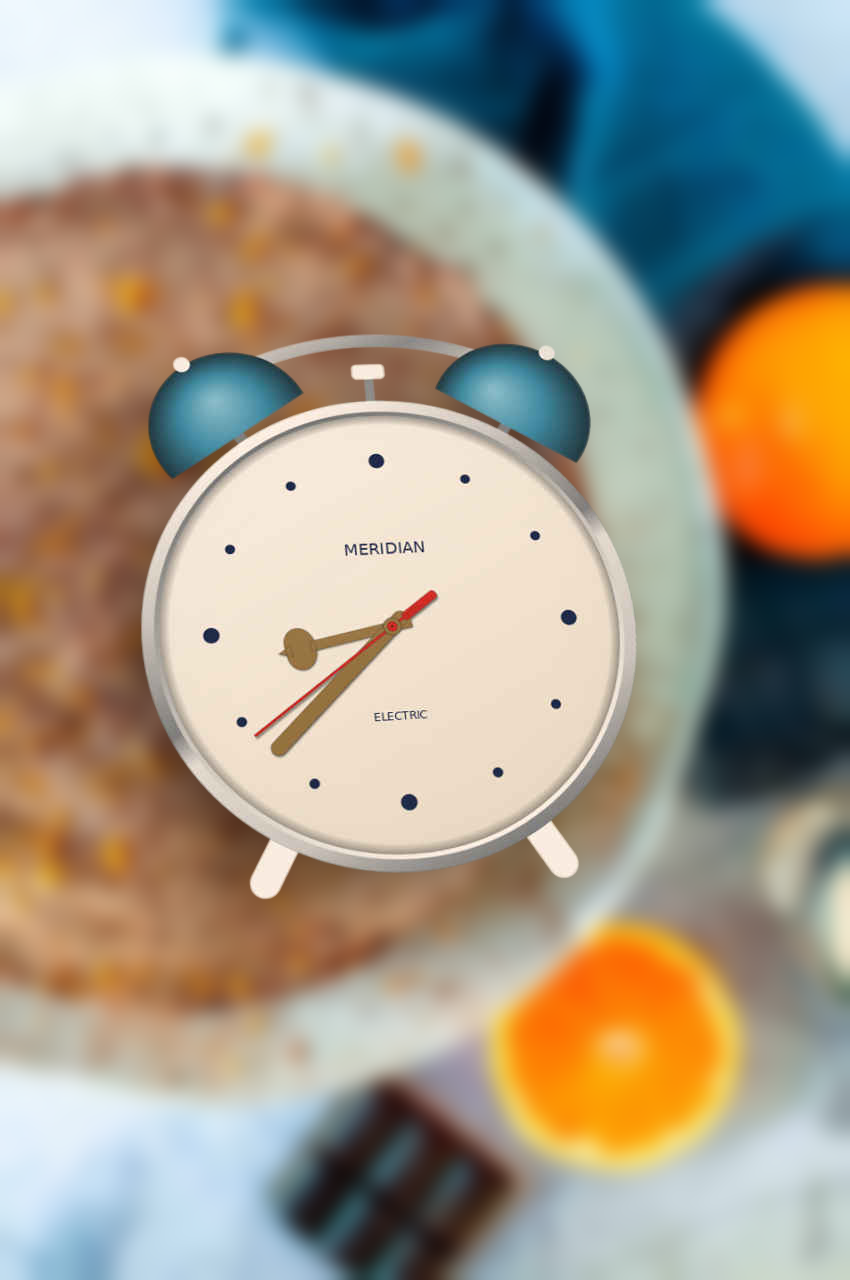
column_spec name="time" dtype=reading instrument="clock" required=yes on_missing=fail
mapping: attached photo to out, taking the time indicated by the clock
8:37:39
